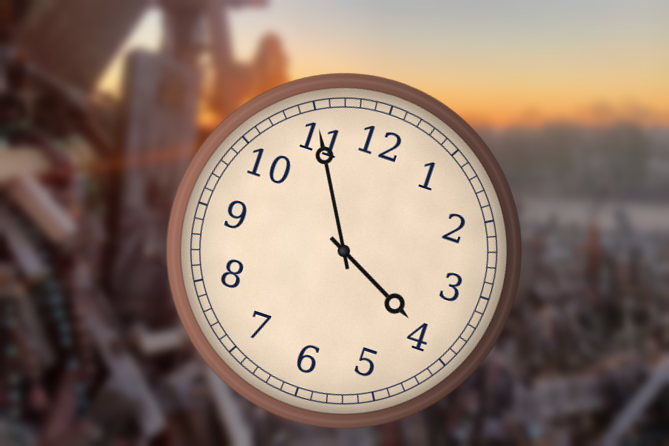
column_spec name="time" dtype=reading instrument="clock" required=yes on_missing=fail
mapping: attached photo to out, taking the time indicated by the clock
3:55
